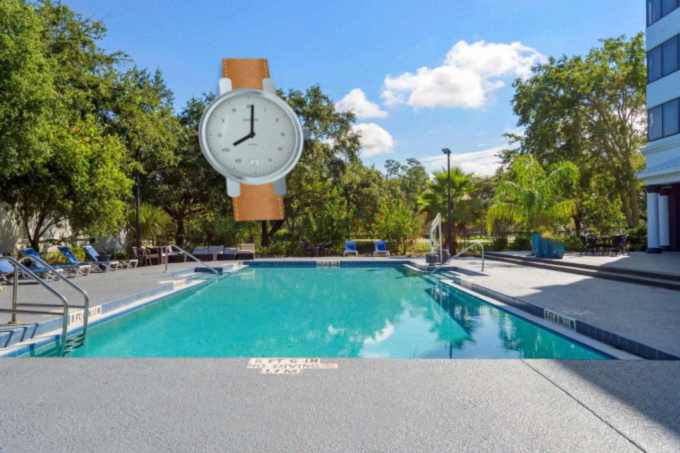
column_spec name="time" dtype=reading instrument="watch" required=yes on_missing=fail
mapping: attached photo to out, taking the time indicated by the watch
8:01
